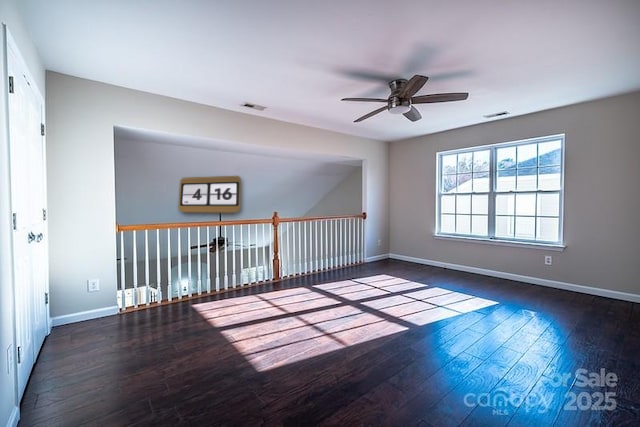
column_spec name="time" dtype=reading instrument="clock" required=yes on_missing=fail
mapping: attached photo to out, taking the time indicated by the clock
4:16
